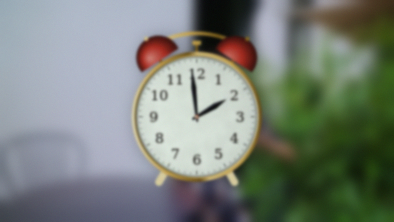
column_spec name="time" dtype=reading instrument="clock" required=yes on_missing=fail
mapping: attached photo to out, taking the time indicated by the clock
1:59
